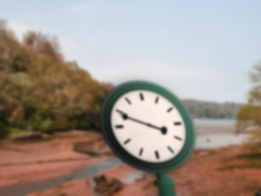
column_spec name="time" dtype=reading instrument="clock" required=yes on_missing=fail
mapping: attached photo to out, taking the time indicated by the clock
3:49
